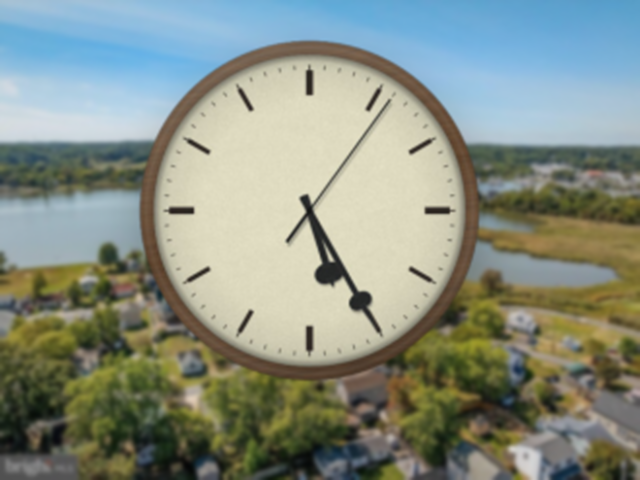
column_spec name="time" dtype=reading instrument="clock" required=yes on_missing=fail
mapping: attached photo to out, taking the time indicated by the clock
5:25:06
